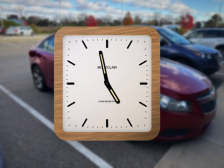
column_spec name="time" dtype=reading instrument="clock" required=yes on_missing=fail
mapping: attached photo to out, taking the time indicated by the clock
4:58
